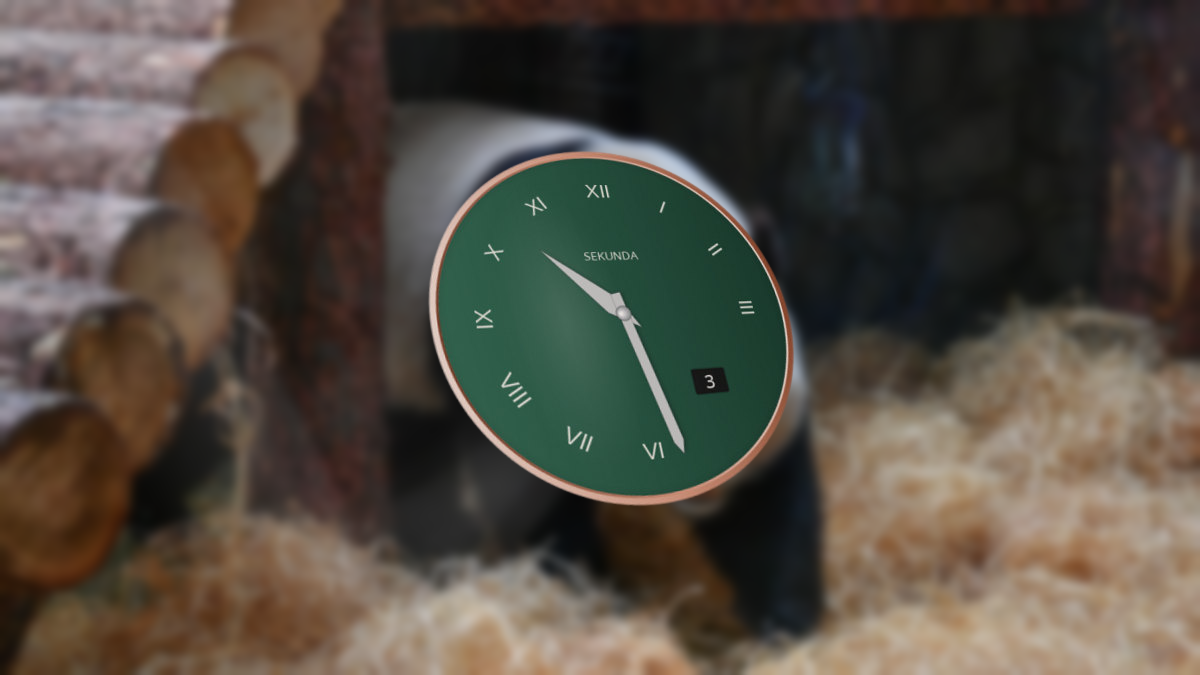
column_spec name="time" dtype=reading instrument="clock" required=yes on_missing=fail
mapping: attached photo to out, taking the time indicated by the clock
10:28
